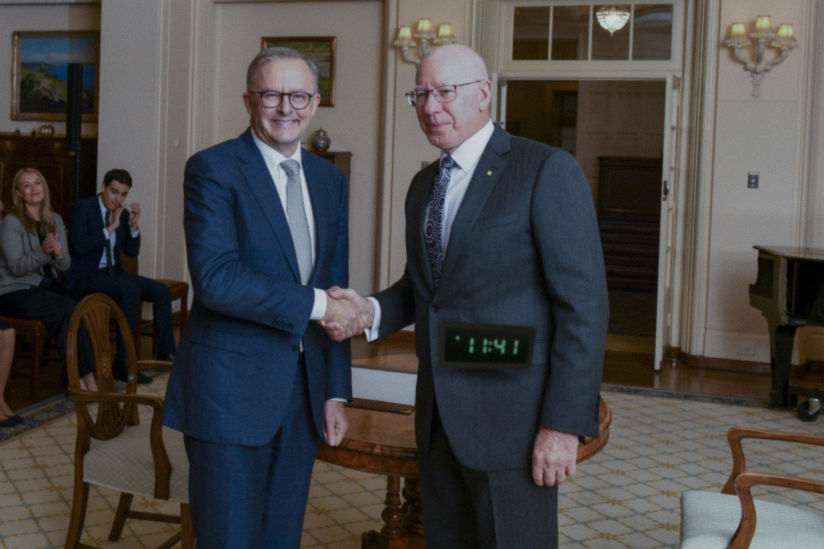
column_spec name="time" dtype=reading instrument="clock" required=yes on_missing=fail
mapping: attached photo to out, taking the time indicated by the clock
11:41
